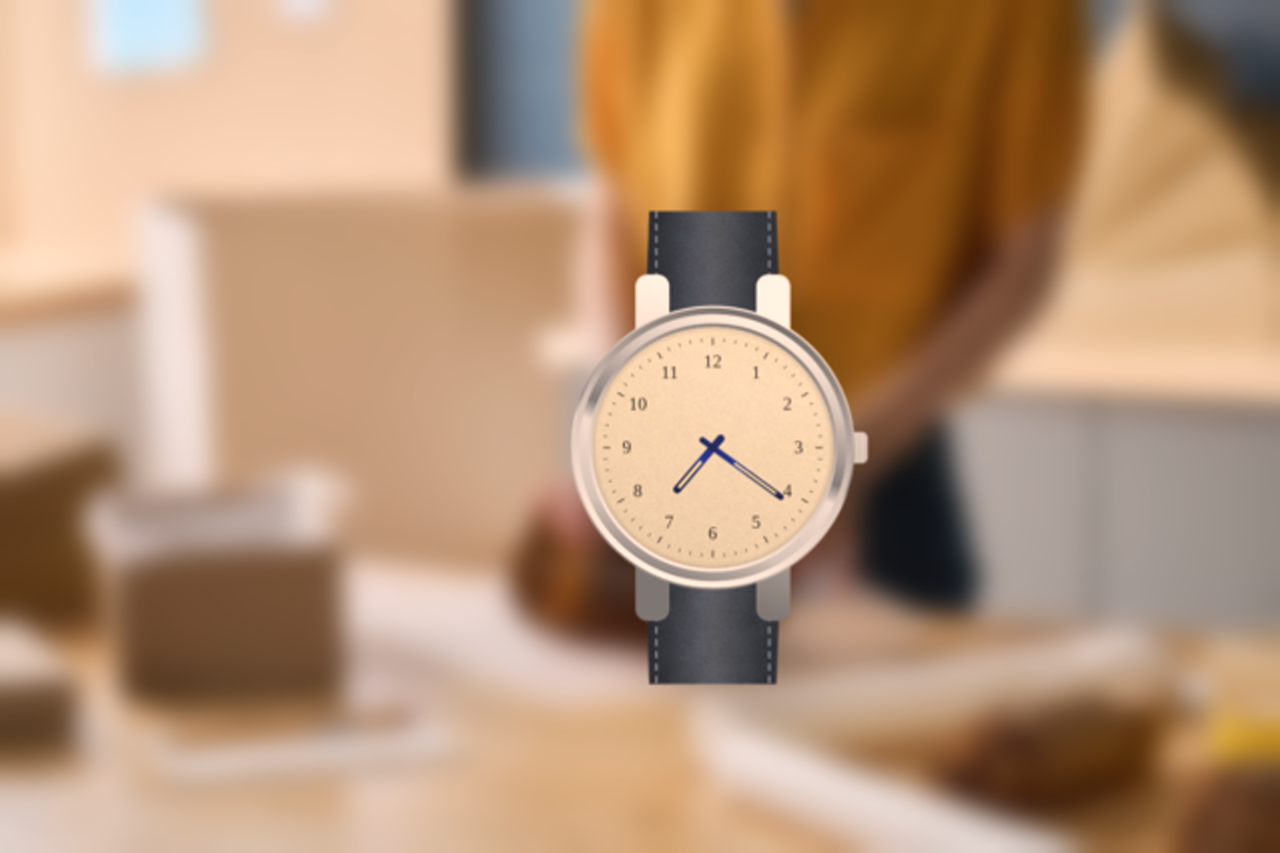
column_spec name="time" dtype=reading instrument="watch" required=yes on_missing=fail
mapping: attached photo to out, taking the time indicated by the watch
7:21
